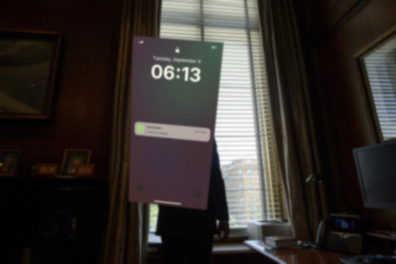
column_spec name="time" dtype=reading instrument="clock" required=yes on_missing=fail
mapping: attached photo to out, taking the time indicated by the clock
6:13
